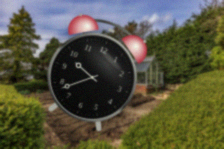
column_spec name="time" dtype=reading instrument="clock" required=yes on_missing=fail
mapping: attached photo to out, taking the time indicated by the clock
9:38
